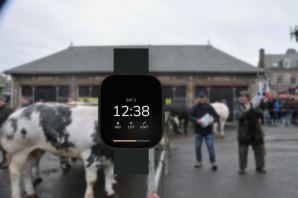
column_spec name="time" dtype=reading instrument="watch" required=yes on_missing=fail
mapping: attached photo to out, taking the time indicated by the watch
12:38
